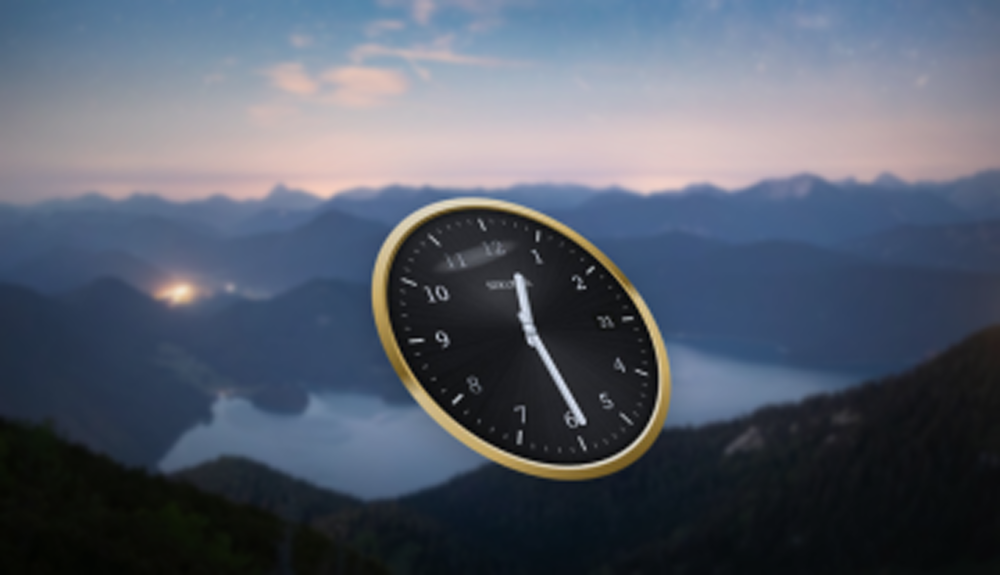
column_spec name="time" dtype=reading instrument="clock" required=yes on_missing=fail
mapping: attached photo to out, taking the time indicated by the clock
12:29
